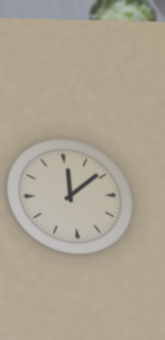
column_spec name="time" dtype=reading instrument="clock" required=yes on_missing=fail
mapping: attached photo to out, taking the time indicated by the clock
12:09
